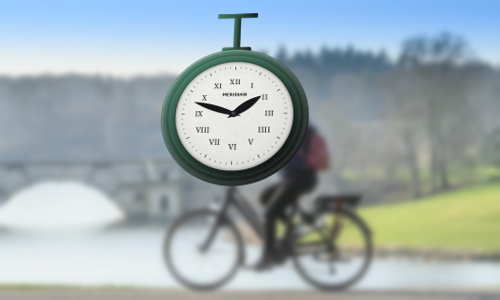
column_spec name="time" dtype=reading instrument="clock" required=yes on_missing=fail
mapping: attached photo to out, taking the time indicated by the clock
1:48
